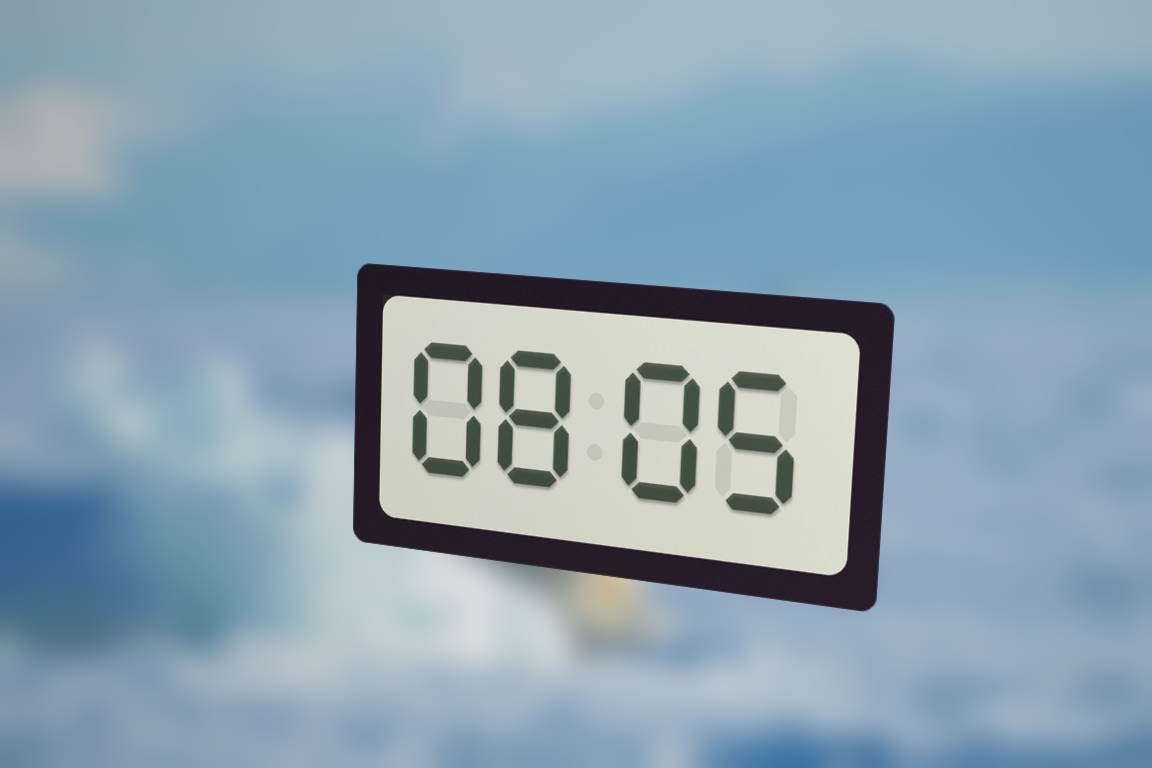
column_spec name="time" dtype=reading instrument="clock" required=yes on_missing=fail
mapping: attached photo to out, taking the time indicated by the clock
8:05
